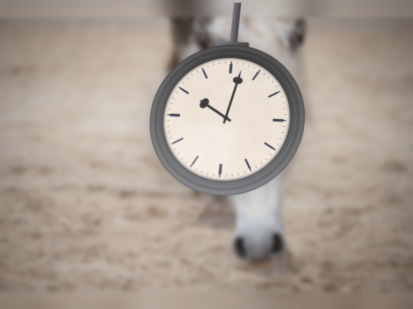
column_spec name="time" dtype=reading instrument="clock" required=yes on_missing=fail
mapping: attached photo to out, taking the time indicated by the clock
10:02
